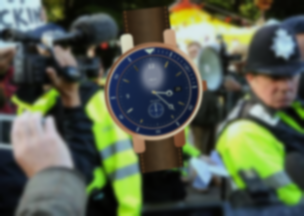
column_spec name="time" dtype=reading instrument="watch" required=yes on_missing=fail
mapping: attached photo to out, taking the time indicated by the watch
3:23
